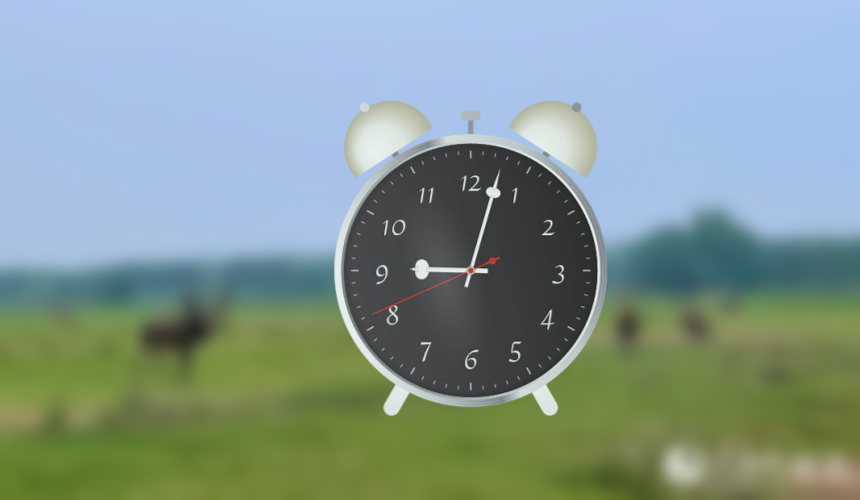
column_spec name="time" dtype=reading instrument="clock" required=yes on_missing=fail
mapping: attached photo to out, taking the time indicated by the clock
9:02:41
